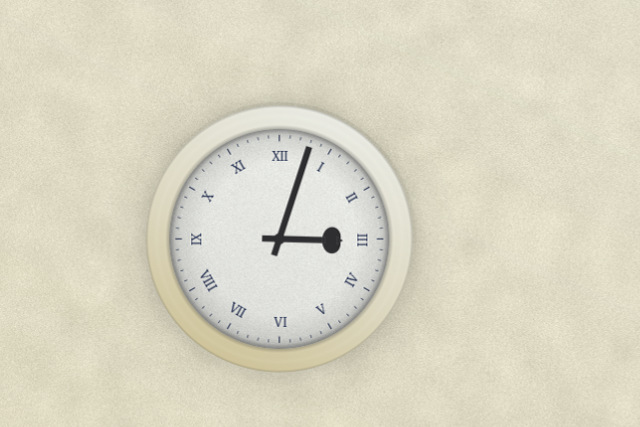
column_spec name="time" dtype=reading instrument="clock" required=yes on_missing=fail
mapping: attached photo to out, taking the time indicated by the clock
3:03
